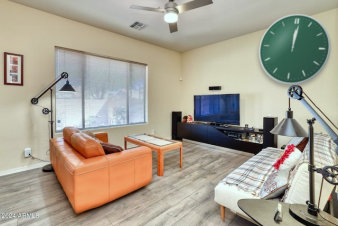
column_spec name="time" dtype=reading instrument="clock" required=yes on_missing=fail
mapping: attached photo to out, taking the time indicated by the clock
12:01
